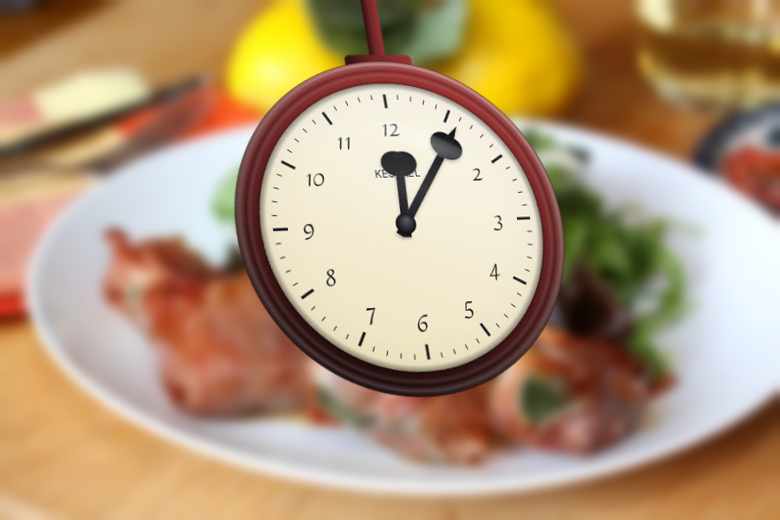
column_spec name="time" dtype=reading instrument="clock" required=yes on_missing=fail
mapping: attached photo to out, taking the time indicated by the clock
12:06
